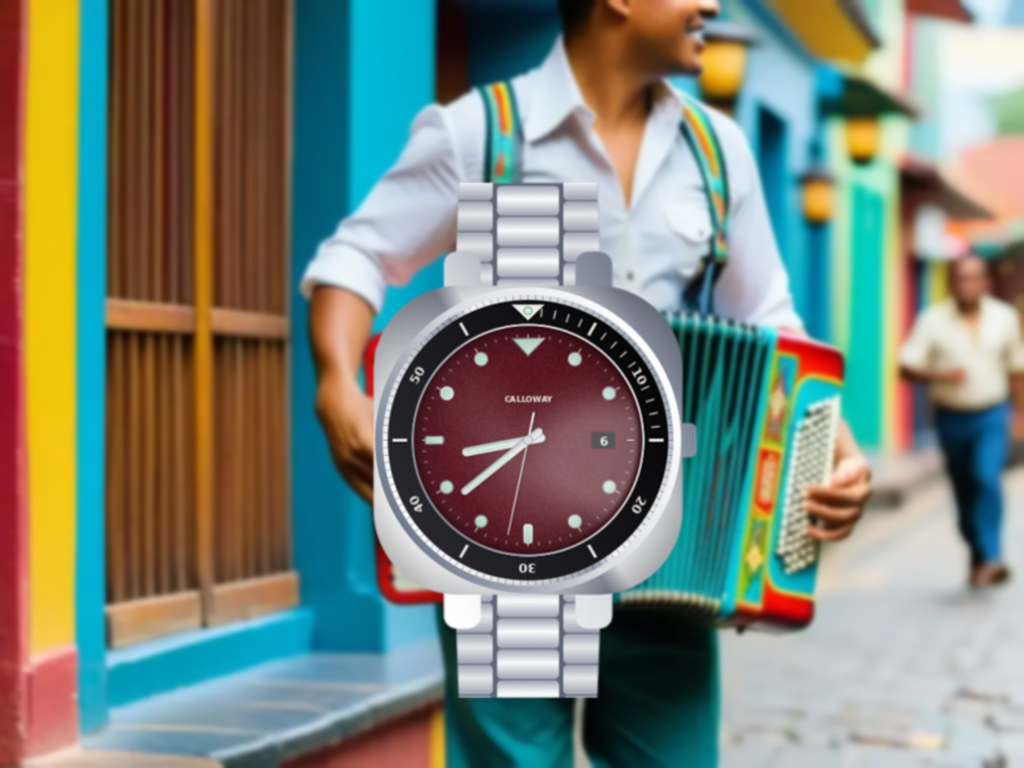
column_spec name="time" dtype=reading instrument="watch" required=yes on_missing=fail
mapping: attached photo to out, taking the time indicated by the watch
8:38:32
